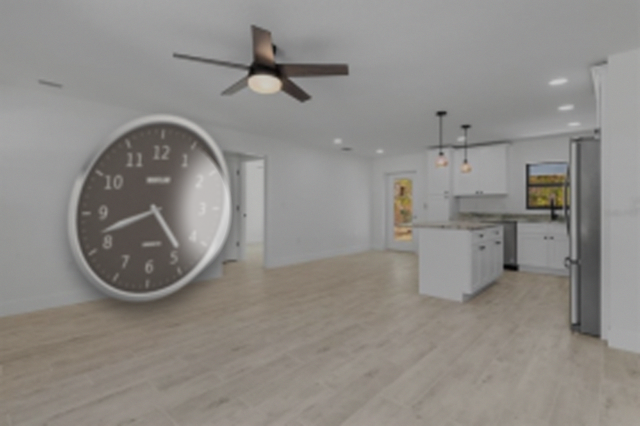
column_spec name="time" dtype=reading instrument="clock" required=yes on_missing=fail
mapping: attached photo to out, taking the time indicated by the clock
4:42
